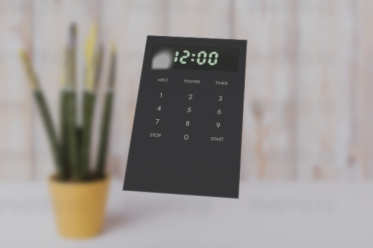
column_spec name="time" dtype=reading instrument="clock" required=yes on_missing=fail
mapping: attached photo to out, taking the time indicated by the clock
12:00
